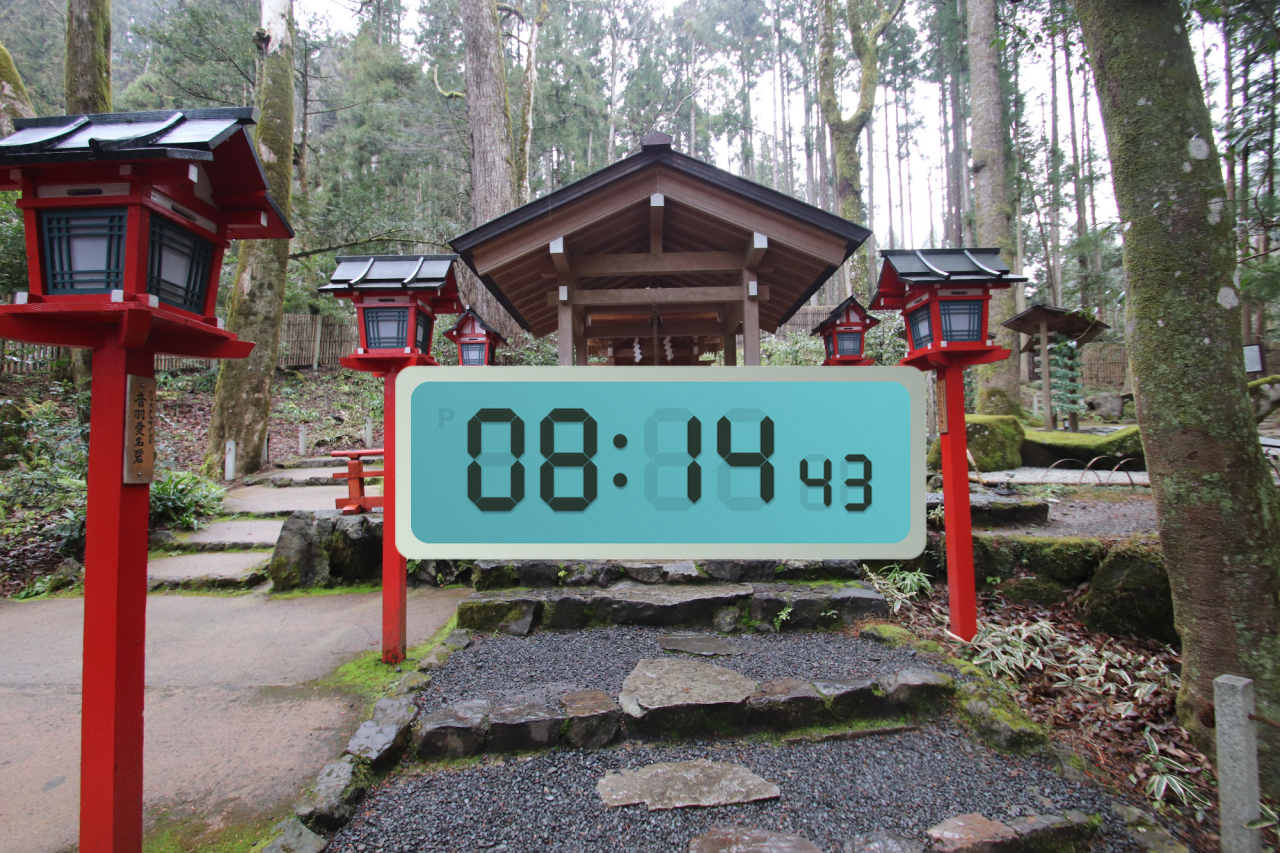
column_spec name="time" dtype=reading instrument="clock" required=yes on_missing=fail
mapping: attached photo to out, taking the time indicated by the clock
8:14:43
